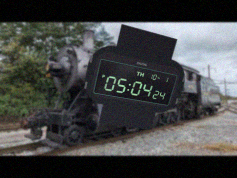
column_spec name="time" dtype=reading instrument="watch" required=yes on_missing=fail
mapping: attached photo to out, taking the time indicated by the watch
5:04:24
